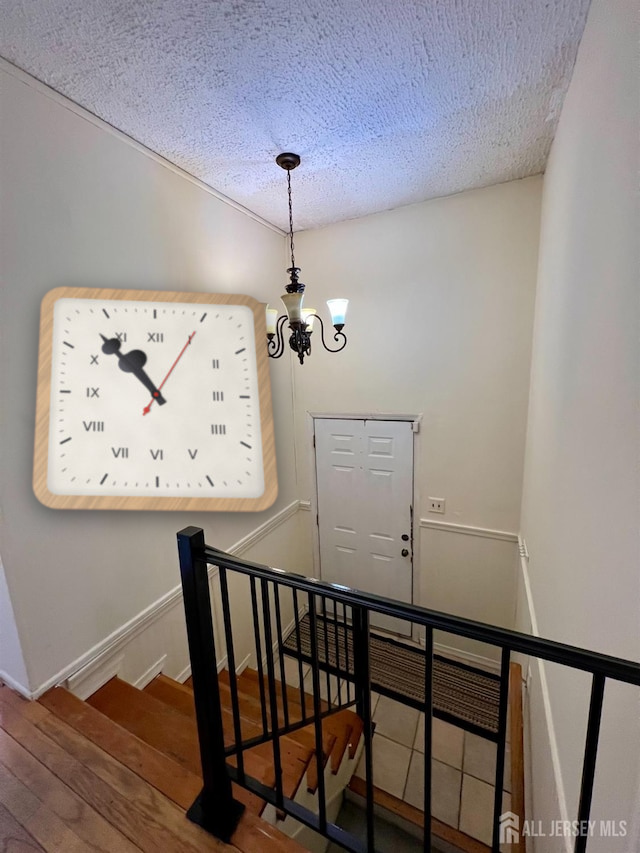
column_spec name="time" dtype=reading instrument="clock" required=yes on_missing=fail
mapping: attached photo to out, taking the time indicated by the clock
10:53:05
